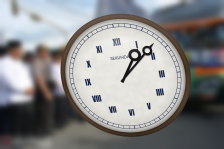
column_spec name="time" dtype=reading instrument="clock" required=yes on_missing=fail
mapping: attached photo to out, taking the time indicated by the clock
1:08
